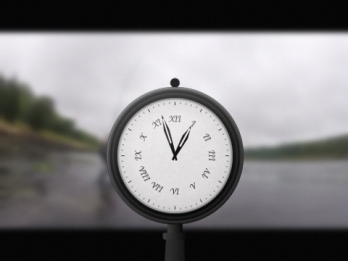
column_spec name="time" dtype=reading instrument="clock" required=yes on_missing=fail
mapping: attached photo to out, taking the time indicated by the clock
12:57
